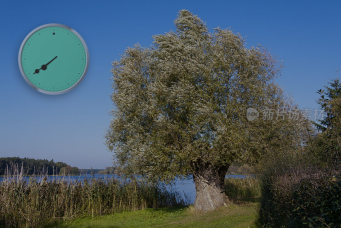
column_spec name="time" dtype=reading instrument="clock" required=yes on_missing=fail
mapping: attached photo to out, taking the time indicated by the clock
7:39
